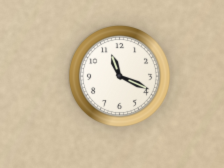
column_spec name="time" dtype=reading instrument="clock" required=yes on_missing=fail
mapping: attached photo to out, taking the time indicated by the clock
11:19
